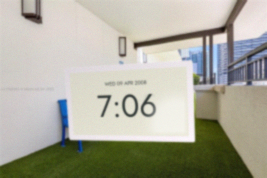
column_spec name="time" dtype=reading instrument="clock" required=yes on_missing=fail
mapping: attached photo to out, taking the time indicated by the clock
7:06
